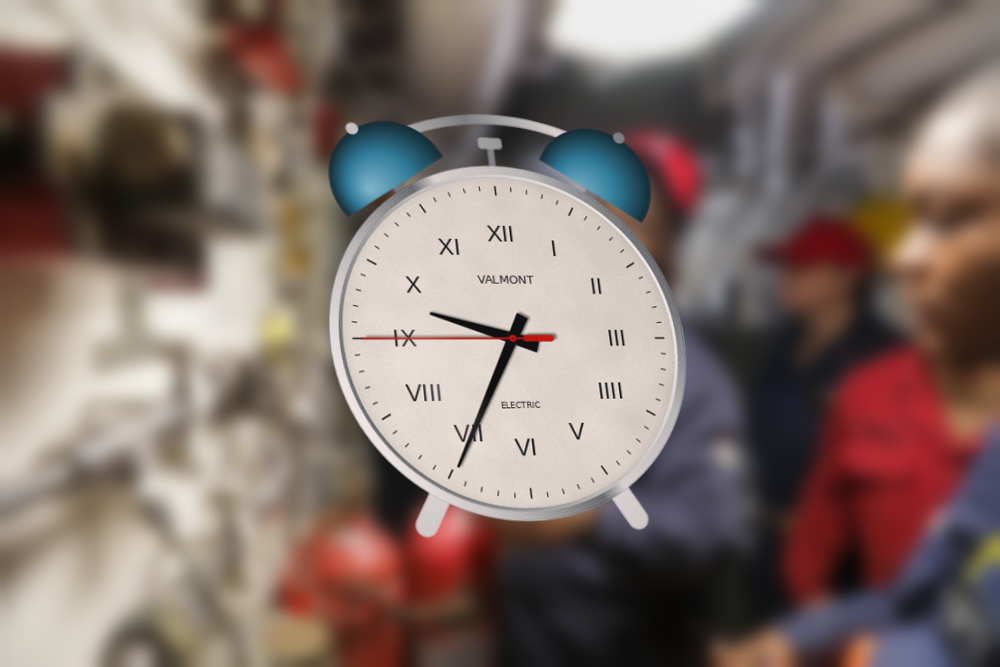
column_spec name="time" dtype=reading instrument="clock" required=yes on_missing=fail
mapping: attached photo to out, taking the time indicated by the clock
9:34:45
